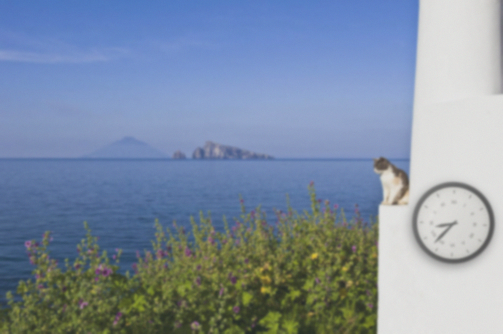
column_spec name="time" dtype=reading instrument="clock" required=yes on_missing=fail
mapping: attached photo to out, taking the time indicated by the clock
8:37
